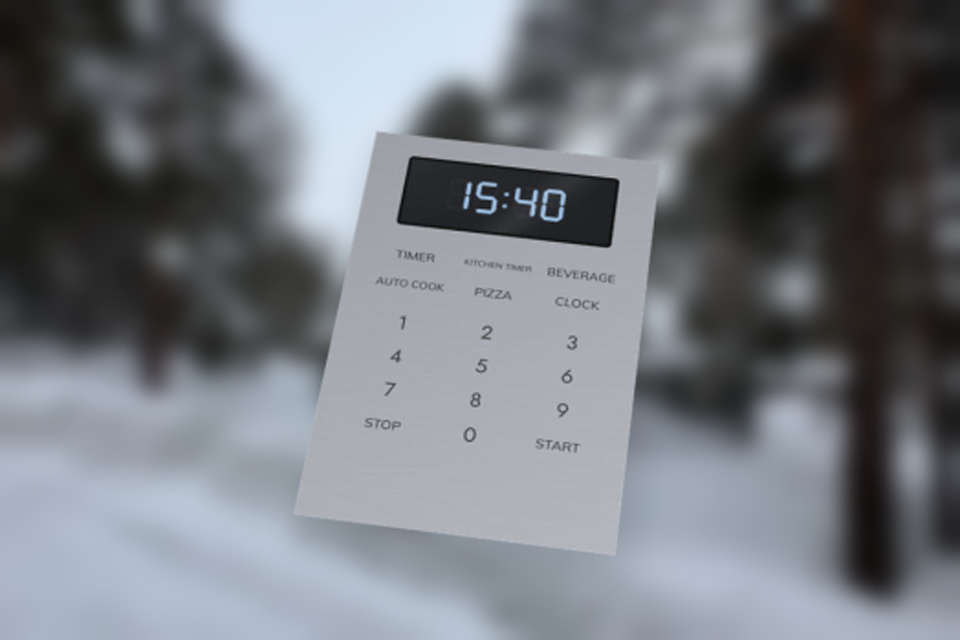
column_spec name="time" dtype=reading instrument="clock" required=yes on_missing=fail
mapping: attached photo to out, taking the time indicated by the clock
15:40
